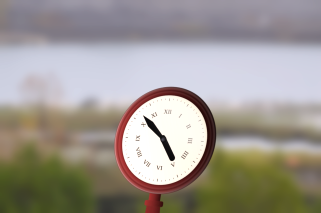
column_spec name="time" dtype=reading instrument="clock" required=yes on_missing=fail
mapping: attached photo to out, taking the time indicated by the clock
4:52
